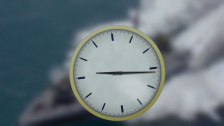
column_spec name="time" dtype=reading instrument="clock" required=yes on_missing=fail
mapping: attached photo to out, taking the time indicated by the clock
9:16
